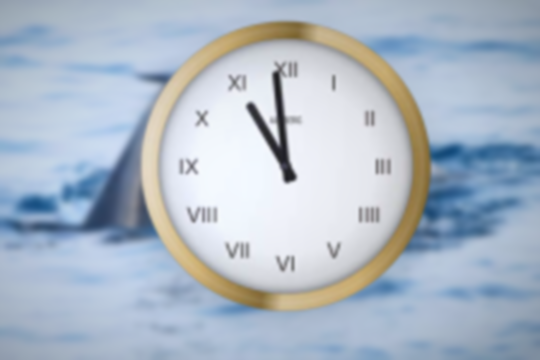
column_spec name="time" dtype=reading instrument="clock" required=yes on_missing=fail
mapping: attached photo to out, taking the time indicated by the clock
10:59
